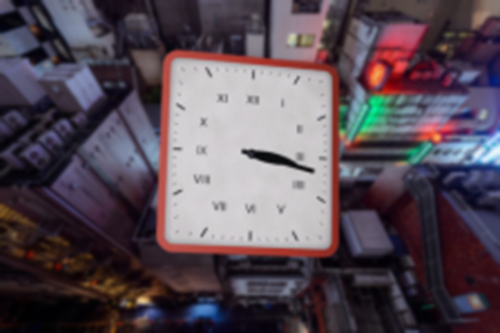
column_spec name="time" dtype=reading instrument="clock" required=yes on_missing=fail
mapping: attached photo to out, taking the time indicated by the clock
3:17
